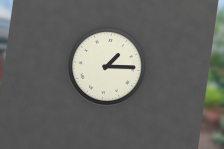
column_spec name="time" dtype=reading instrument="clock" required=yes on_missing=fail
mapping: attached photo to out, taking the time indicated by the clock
1:14
